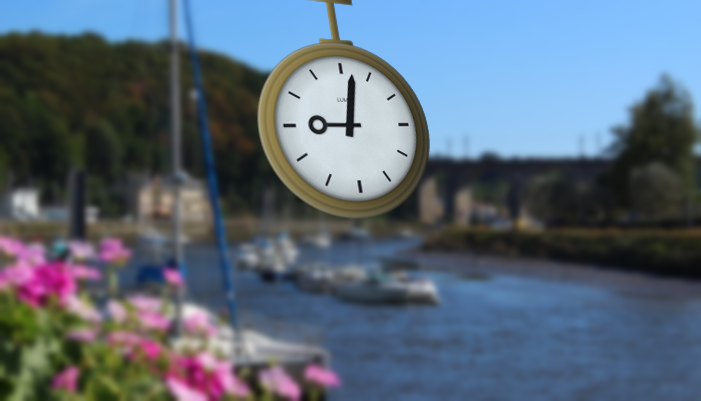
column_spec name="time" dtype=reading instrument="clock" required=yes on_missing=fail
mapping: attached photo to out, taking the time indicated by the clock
9:02
